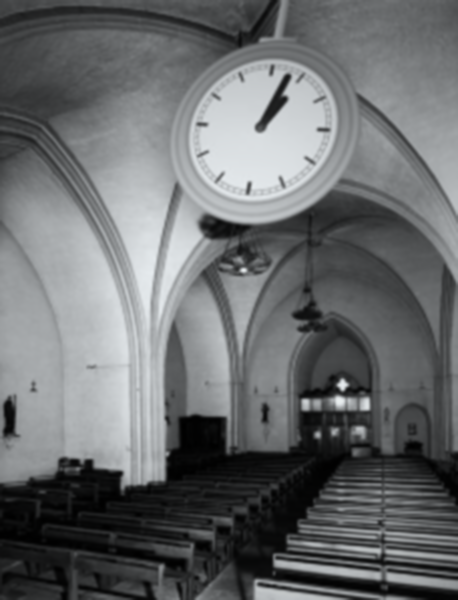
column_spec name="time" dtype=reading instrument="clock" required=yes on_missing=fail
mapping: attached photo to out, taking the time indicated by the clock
1:03
